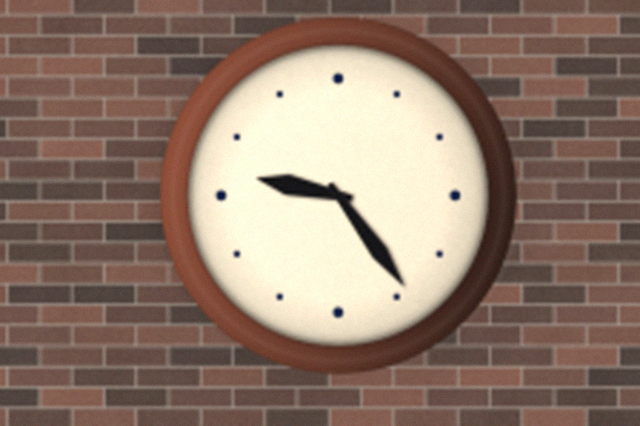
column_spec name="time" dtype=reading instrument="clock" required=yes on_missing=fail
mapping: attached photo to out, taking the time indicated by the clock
9:24
